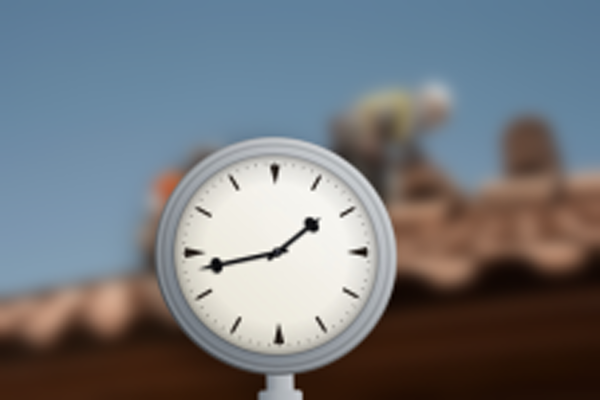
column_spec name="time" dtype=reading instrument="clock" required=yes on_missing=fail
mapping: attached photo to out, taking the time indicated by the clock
1:43
